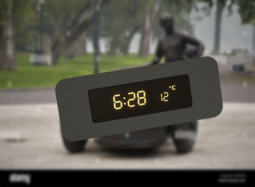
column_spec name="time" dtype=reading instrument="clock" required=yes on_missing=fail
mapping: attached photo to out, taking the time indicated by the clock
6:28
